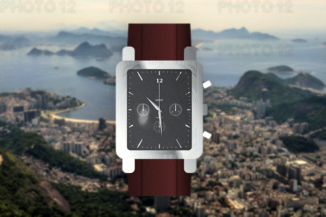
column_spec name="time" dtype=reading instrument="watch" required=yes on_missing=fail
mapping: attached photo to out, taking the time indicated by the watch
10:29
